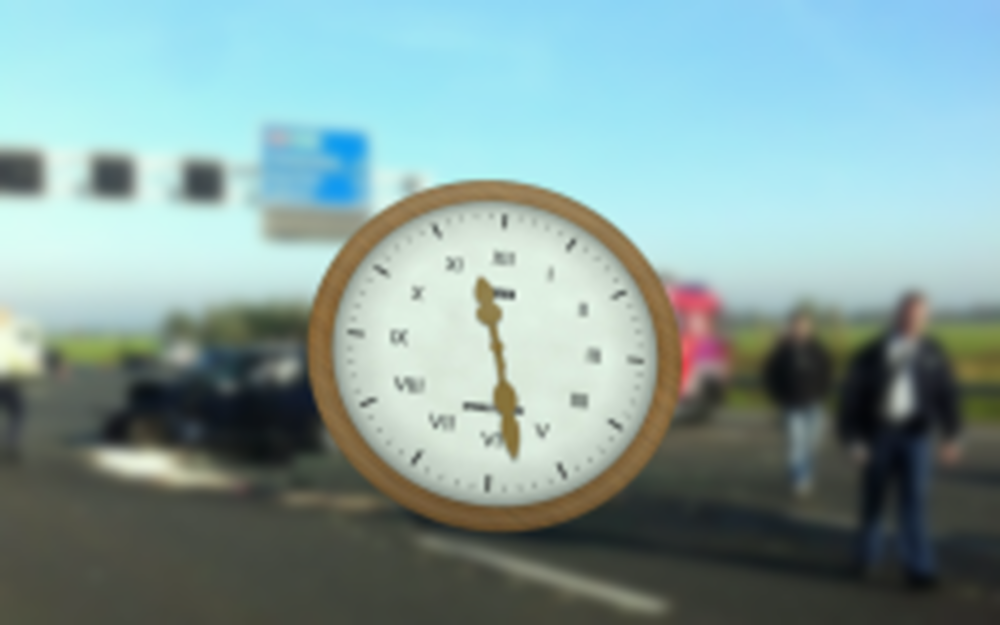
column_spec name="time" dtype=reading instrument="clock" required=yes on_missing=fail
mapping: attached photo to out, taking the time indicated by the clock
11:28
